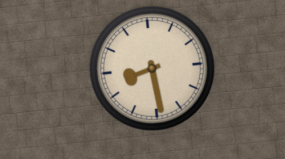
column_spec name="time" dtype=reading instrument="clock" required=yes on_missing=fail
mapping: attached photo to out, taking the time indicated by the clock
8:29
